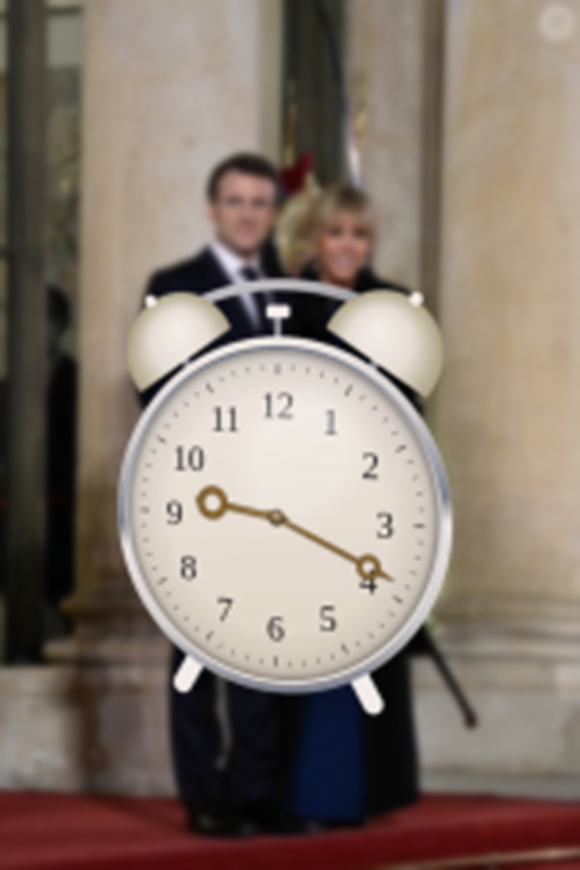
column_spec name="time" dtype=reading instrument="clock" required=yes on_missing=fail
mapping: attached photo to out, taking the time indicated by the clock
9:19
